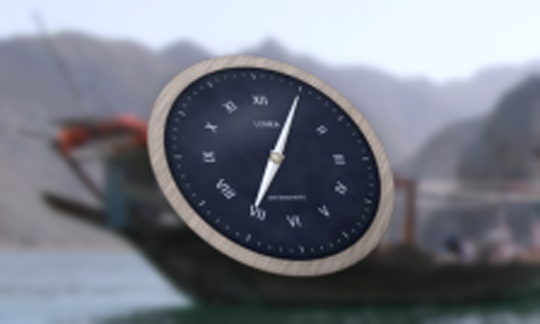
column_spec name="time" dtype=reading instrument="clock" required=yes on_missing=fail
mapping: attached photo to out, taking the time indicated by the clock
7:05
